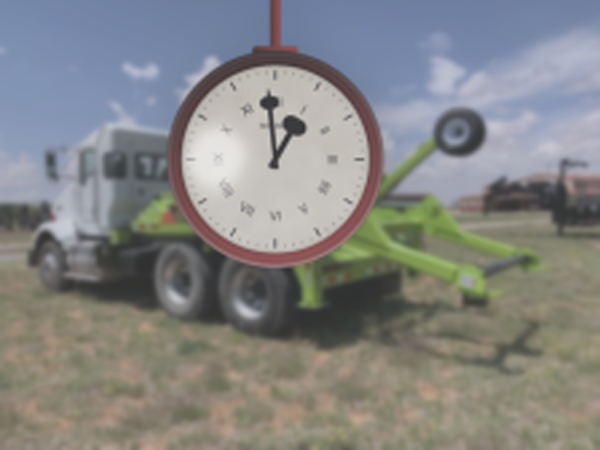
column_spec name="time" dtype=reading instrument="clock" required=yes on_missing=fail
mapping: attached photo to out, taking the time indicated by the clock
12:59
